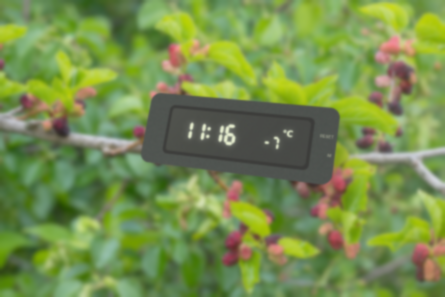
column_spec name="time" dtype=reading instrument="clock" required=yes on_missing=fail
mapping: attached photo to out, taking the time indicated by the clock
11:16
